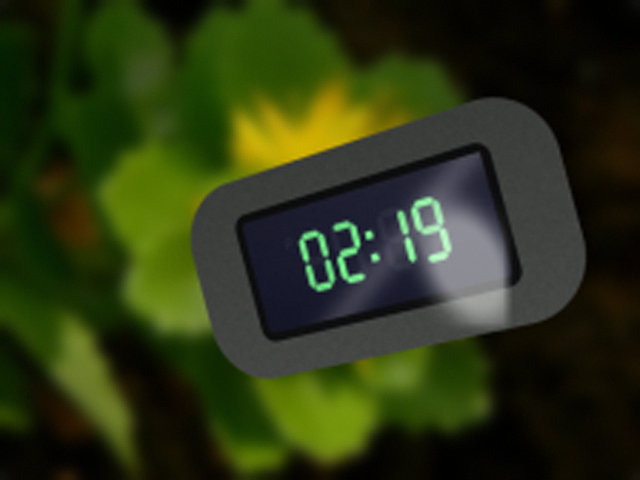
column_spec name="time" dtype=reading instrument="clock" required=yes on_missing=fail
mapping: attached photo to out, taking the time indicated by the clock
2:19
